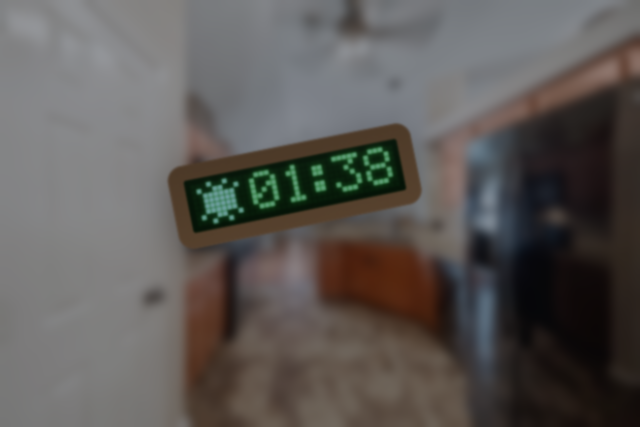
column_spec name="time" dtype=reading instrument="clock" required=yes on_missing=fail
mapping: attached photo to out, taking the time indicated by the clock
1:38
